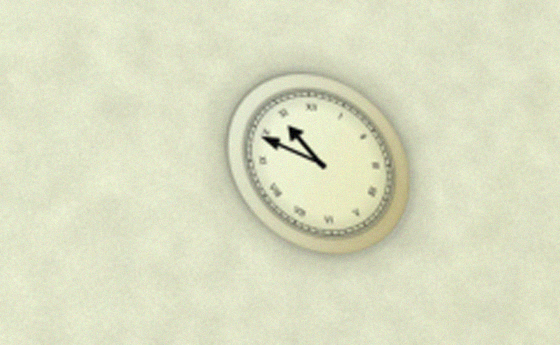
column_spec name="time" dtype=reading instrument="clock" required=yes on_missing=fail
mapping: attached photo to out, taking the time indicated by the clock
10:49
